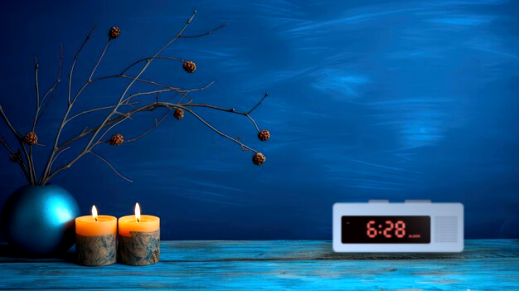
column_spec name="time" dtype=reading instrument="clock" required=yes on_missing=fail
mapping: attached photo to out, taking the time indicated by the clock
6:28
